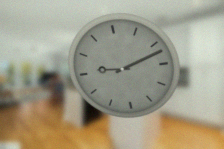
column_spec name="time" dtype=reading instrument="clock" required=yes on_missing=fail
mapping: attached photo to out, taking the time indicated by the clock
9:12
